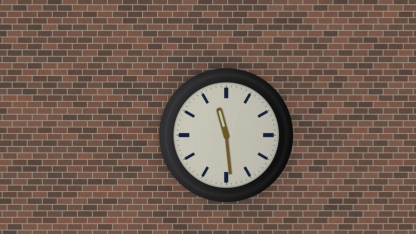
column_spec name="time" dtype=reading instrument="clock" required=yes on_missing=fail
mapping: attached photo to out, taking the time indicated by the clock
11:29
